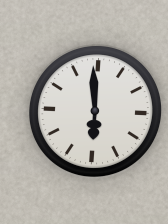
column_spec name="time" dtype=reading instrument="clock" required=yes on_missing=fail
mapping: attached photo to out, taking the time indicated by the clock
5:59
